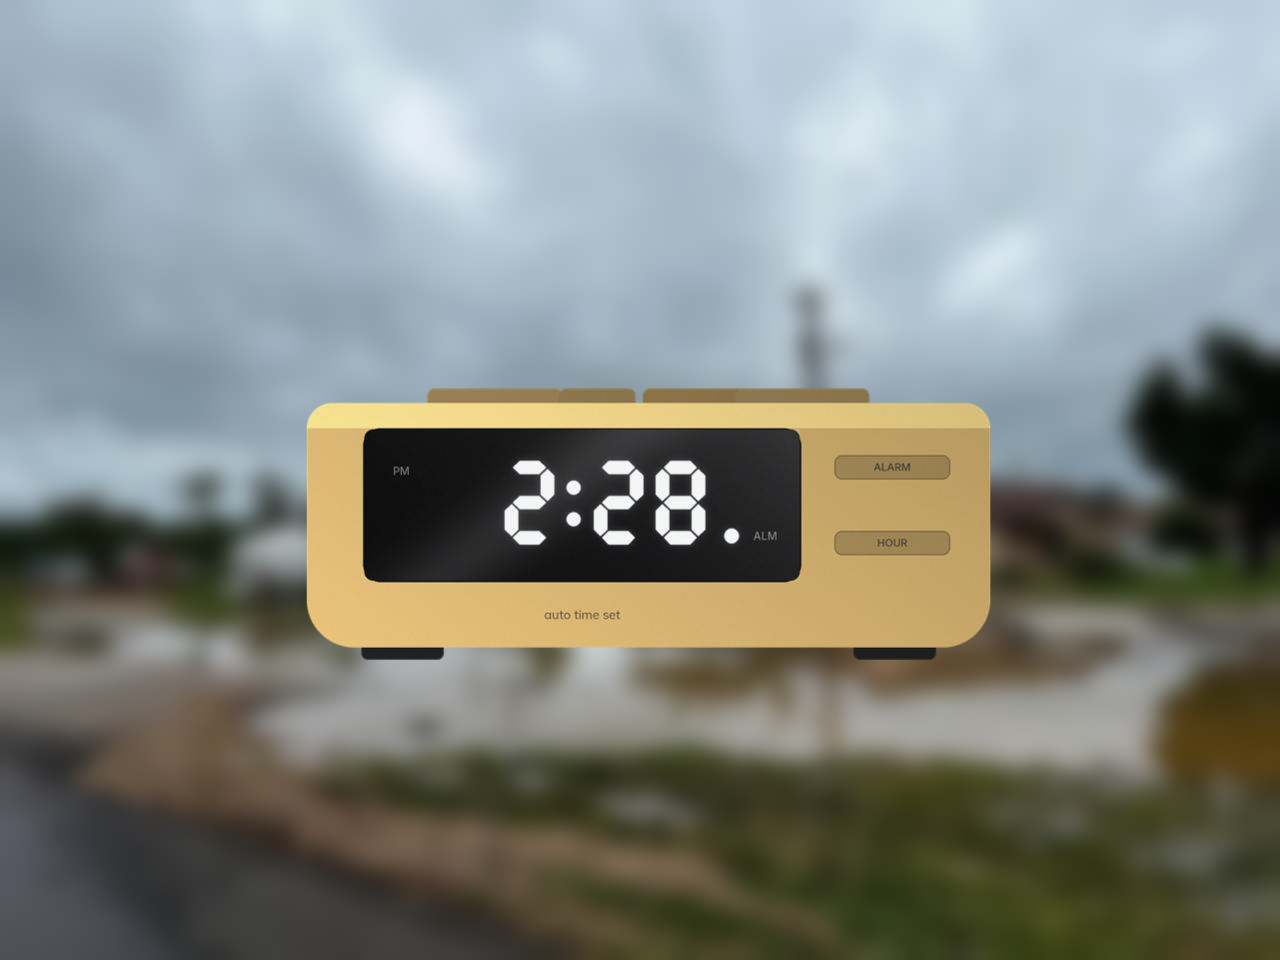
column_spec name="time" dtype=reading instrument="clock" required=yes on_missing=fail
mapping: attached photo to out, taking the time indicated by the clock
2:28
